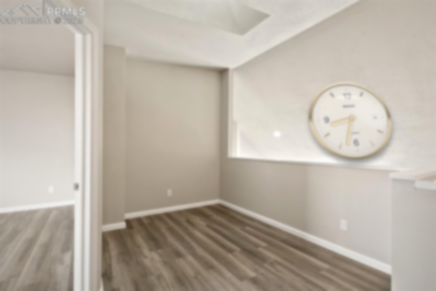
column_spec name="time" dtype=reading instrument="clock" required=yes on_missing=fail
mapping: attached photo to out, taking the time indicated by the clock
8:33
